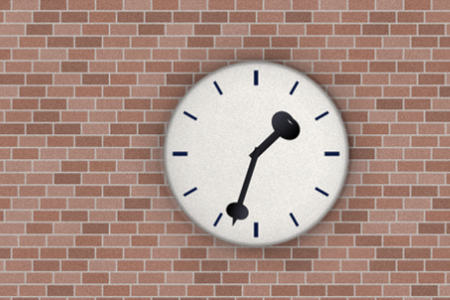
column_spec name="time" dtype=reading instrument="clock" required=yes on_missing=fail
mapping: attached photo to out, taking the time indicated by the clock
1:33
